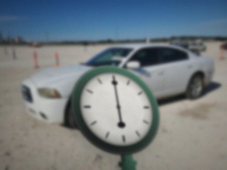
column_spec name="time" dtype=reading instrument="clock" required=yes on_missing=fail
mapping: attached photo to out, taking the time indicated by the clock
6:00
